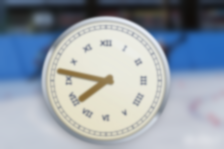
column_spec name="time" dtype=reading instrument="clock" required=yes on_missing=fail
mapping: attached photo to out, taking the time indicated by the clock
7:47
